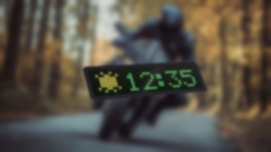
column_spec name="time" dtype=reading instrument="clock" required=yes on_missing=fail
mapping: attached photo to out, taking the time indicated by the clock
12:35
